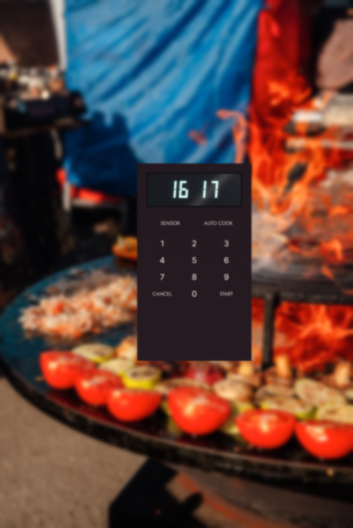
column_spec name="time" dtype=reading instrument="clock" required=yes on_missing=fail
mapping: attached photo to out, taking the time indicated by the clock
16:17
